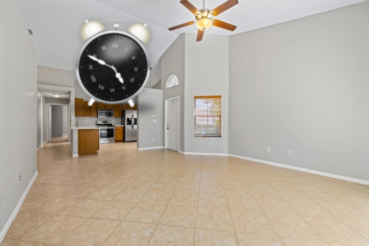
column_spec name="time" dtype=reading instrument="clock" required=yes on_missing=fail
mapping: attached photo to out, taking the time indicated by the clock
4:49
